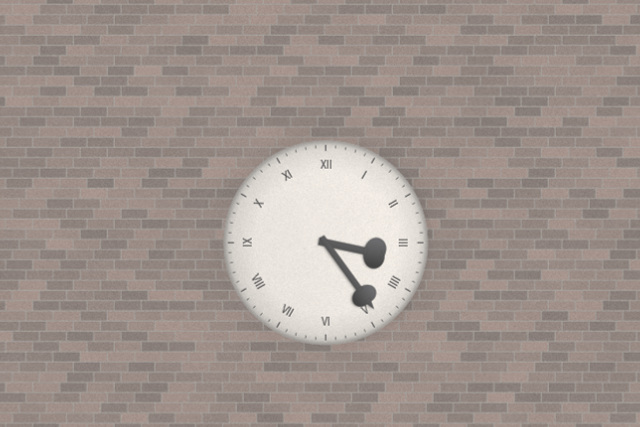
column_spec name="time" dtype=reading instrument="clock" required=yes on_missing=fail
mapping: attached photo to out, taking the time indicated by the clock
3:24
